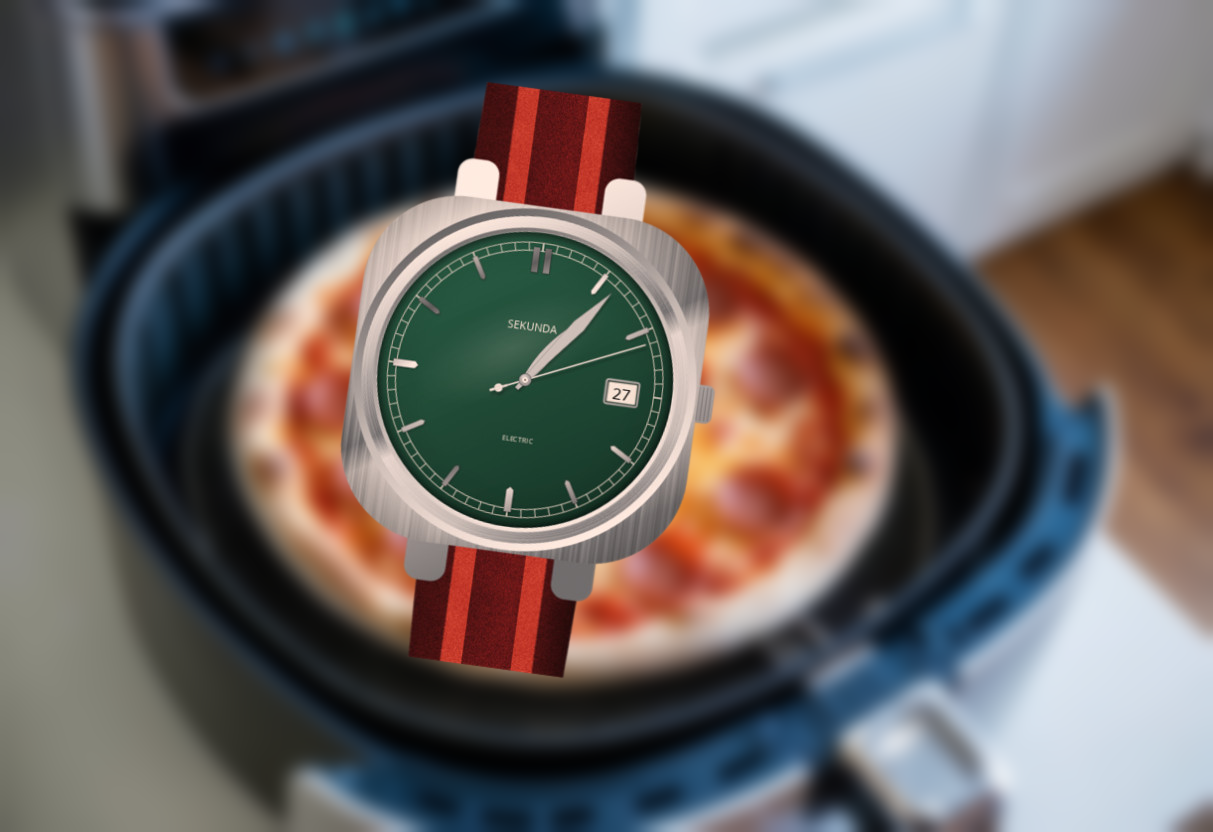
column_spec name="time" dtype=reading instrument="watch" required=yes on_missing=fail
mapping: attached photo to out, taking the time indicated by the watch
1:06:11
